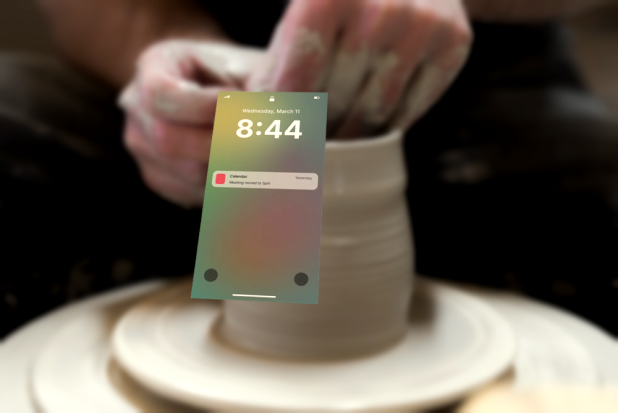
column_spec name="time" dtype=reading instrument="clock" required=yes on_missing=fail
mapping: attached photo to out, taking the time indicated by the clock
8:44
